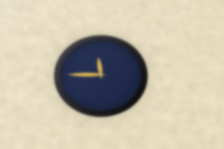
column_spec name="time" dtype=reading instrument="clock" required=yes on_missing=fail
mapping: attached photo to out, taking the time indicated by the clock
11:45
